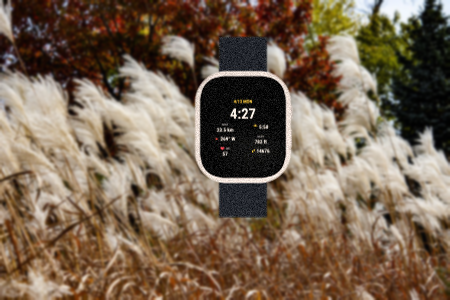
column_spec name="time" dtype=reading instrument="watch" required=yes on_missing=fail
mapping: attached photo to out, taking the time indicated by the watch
4:27
